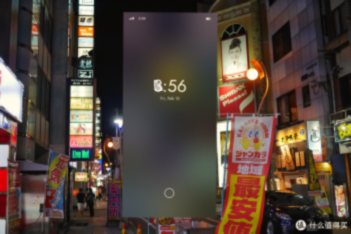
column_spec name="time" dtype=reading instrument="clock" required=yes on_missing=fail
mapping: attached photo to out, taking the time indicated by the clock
3:56
